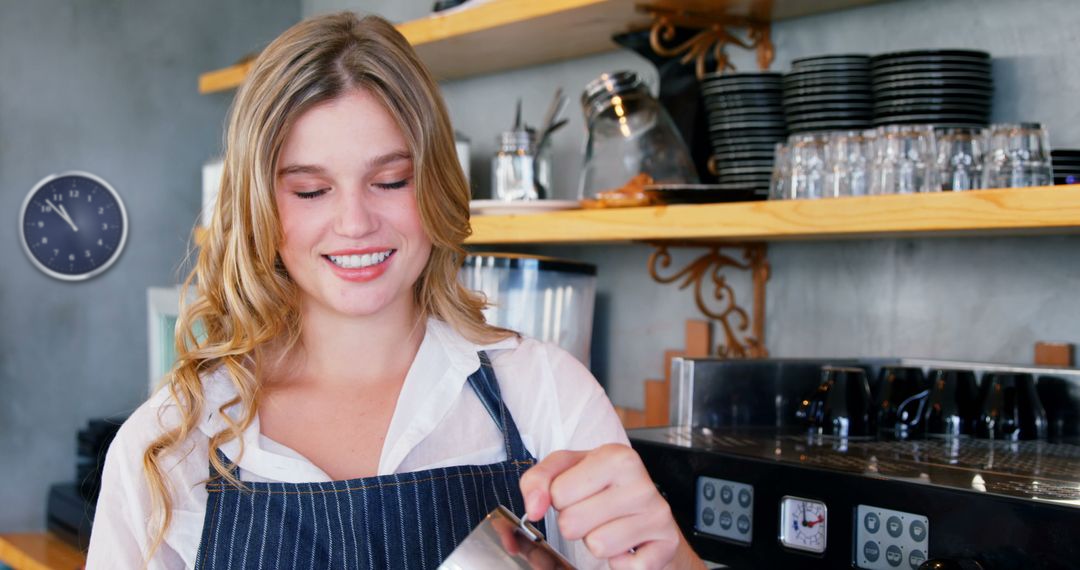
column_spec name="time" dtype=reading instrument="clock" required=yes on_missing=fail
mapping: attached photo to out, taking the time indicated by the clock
10:52
